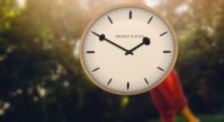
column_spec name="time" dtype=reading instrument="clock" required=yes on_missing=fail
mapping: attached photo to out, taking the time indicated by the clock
1:50
